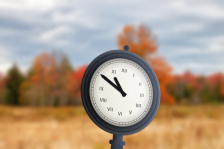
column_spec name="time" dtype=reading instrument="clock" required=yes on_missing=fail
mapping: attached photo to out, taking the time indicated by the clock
10:50
